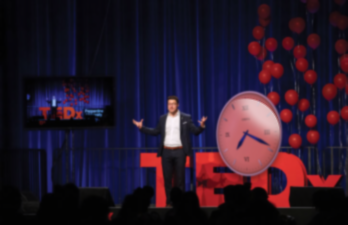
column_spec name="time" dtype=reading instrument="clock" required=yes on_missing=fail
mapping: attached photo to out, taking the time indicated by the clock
7:19
